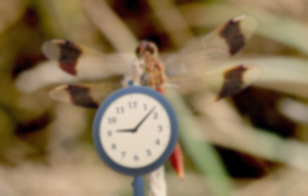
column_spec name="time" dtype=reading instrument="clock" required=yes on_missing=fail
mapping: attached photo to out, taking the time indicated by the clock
9:08
